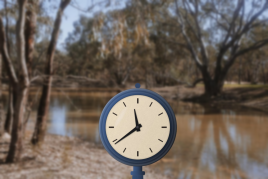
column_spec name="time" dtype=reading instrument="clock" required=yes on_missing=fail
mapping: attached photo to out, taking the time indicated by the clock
11:39
